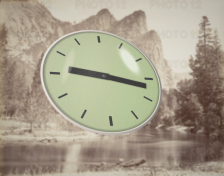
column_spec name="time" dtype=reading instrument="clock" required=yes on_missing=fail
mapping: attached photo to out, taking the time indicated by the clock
9:17
